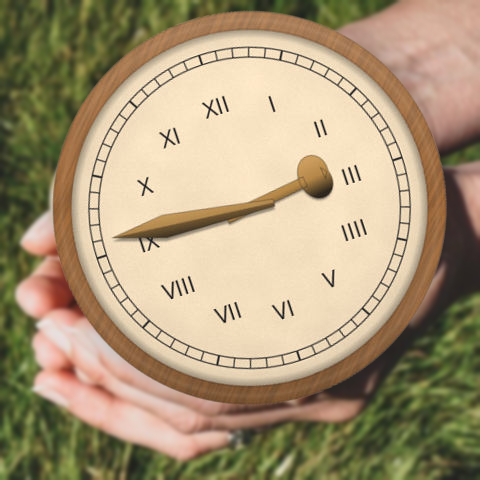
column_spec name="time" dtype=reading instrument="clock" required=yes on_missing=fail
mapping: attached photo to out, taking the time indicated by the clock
2:46
